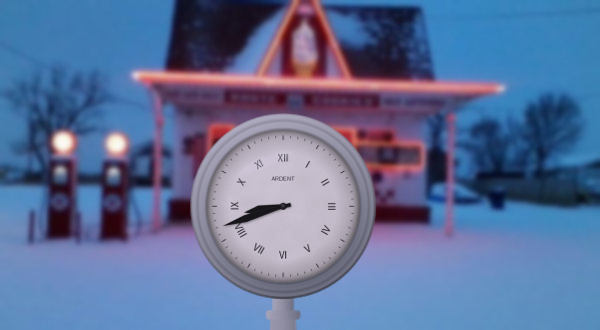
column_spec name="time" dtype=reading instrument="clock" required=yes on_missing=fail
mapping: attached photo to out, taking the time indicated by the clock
8:42
